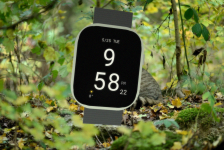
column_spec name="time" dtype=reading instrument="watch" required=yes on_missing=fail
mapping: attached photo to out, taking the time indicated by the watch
9:58
